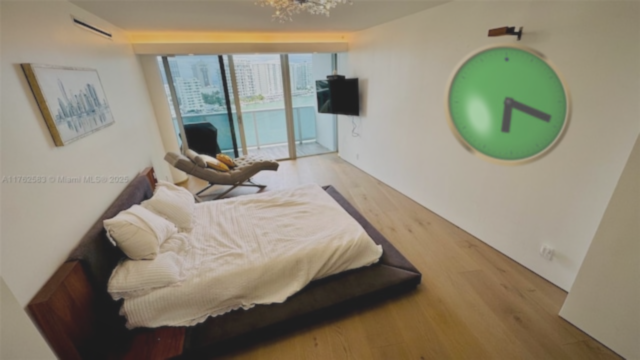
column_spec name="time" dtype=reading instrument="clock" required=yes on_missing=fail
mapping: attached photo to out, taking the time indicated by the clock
6:19
